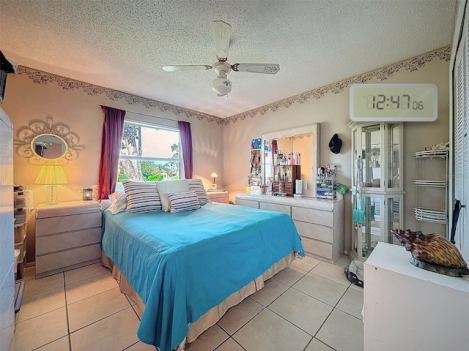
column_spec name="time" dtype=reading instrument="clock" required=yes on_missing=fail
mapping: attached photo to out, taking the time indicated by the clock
12:47:06
